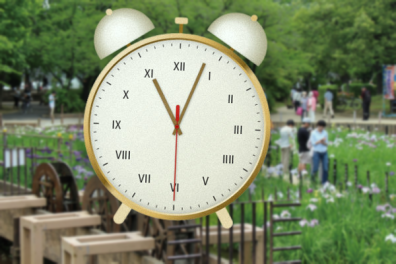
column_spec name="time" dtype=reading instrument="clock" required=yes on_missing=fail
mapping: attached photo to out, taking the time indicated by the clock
11:03:30
